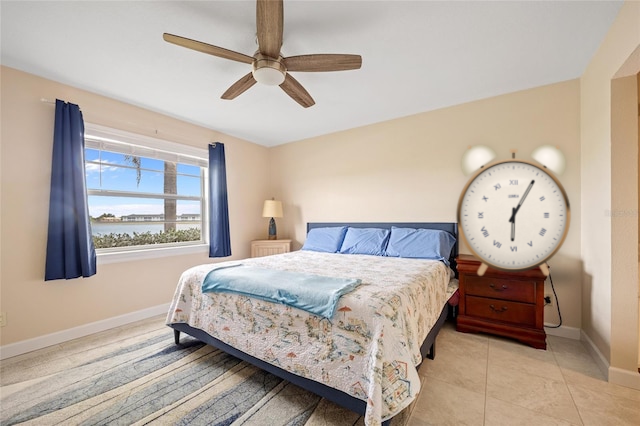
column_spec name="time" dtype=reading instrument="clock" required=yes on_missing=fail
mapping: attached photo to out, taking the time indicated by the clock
6:05
